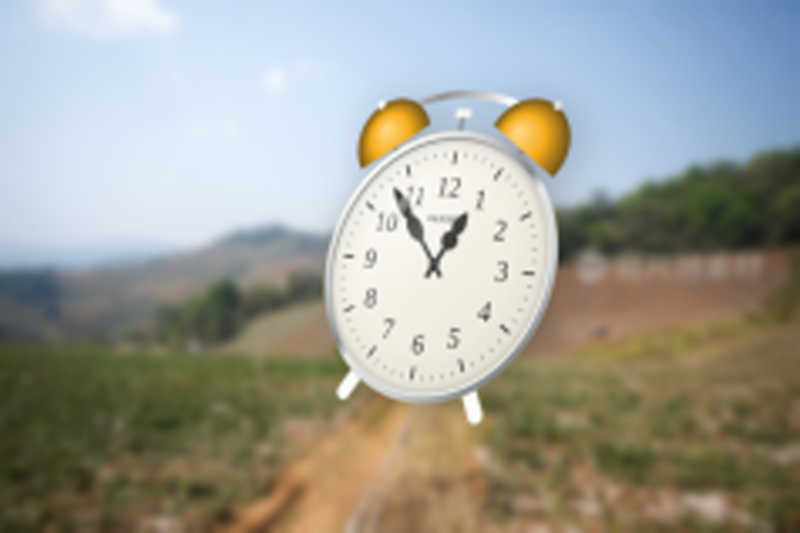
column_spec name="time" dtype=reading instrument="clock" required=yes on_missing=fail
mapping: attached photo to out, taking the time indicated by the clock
12:53
